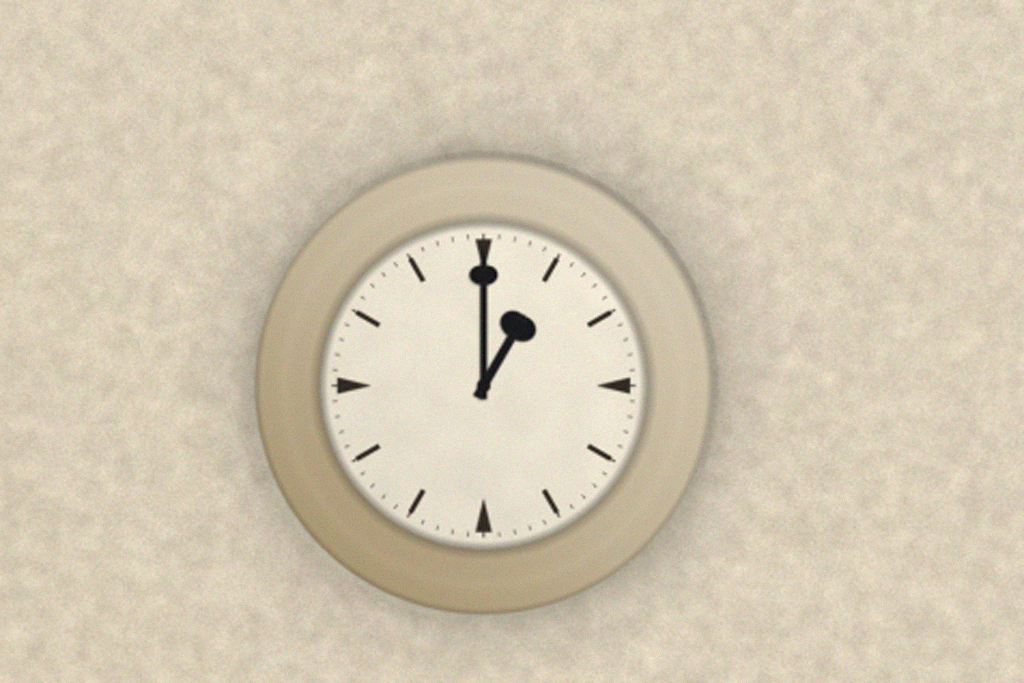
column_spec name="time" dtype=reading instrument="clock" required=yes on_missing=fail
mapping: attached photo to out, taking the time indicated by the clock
1:00
